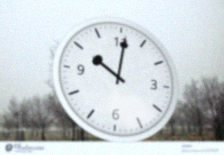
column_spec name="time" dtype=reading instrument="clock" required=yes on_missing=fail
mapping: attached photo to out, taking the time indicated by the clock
10:01
